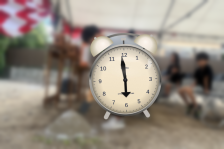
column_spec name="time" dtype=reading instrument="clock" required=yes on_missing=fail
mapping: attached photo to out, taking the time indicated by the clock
5:59
